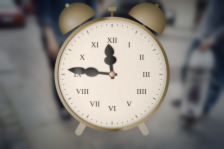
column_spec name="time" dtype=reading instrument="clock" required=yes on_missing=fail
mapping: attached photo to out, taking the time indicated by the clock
11:46
